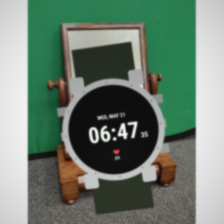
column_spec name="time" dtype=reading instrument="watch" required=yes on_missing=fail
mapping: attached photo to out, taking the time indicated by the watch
6:47
